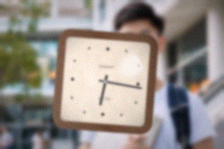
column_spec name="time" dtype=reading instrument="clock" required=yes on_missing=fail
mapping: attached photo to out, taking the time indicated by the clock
6:16
